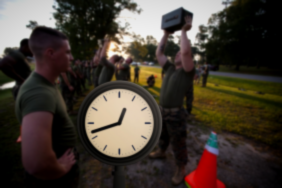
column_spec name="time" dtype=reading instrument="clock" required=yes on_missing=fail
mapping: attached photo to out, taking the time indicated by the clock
12:42
